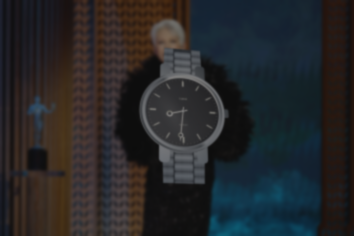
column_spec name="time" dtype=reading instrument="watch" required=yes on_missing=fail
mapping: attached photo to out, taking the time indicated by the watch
8:31
